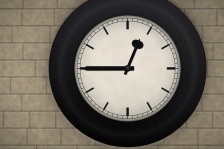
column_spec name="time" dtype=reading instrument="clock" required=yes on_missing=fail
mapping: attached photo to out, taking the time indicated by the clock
12:45
